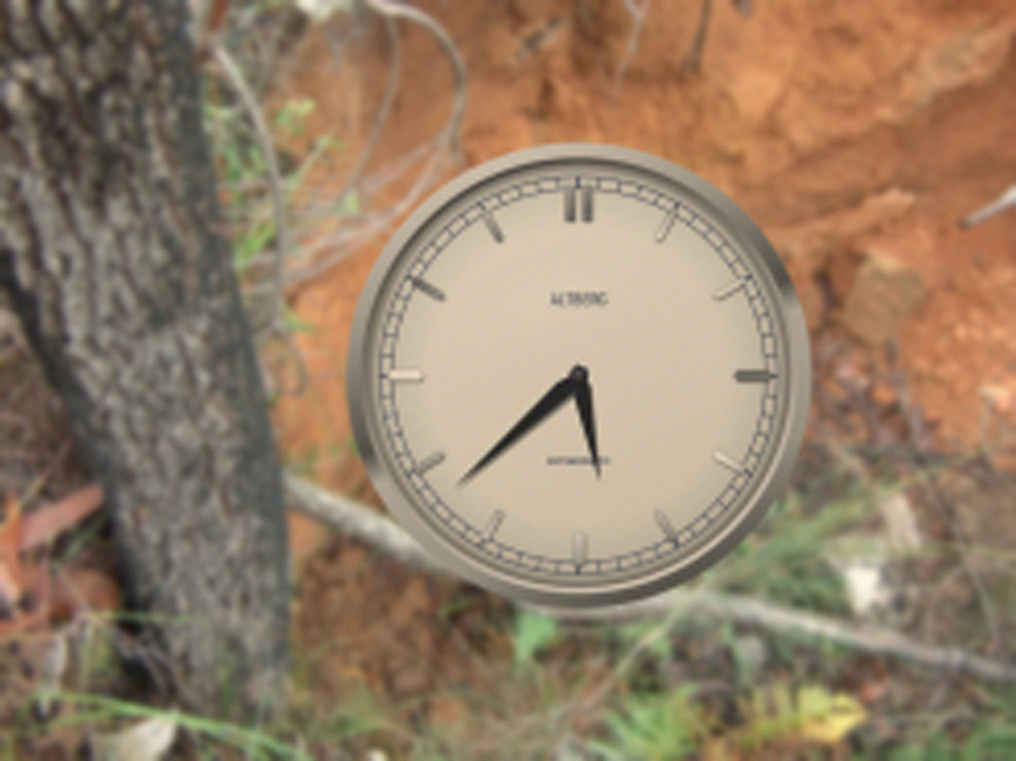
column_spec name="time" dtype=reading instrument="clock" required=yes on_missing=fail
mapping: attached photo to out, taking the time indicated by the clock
5:38
